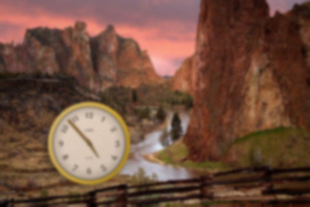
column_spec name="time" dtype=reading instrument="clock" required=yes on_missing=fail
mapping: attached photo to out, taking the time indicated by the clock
4:53
